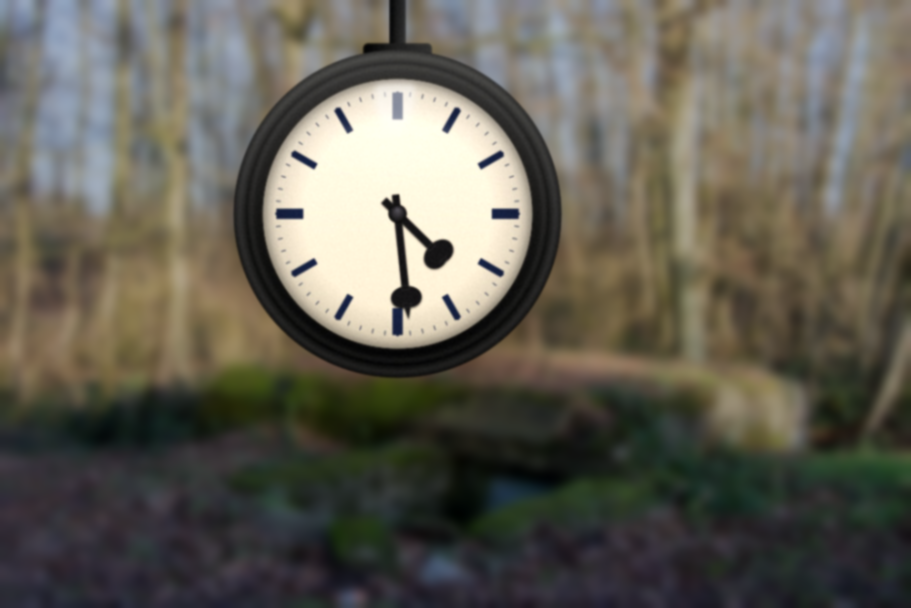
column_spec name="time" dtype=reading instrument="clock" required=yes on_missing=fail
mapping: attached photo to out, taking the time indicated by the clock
4:29
